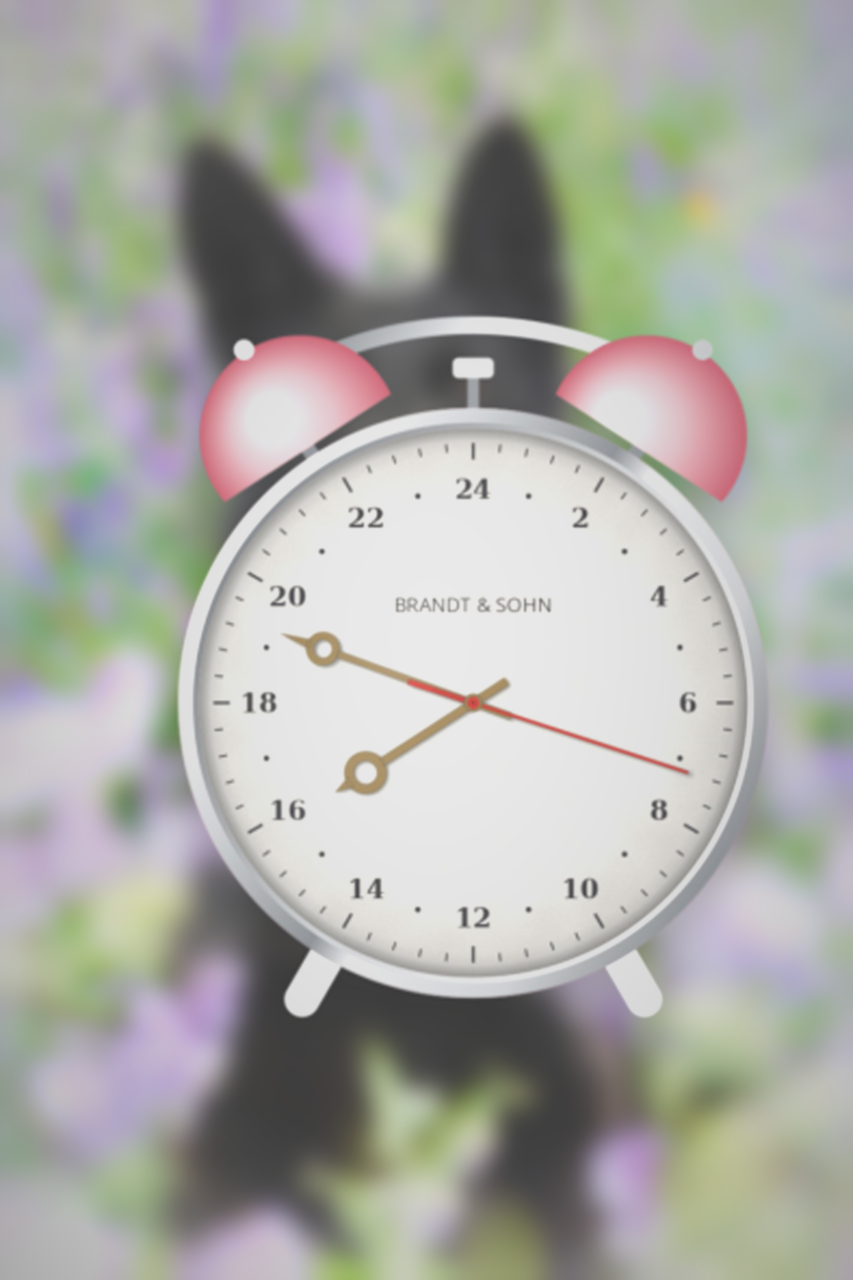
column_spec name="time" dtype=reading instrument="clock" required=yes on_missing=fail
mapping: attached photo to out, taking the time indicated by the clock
15:48:18
